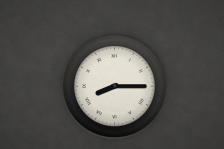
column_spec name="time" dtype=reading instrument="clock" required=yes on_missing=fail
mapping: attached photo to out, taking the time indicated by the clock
8:15
